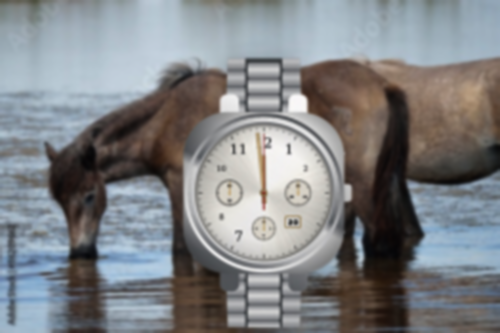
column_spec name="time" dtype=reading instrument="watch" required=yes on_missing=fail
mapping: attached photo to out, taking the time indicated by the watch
11:59
